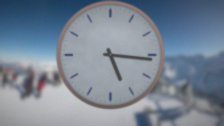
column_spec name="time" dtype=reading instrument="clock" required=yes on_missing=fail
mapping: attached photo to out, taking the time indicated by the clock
5:16
